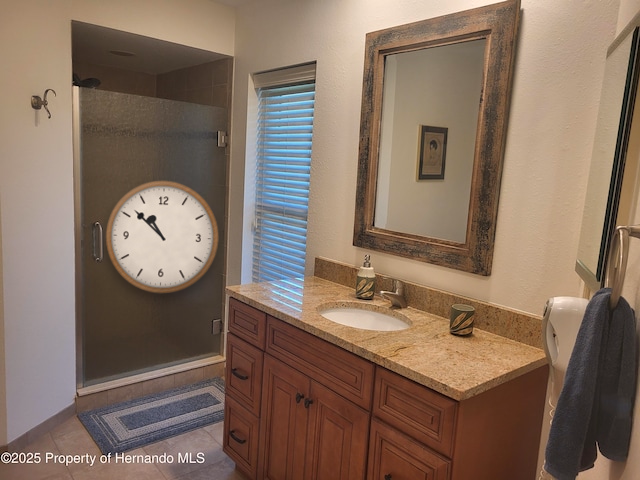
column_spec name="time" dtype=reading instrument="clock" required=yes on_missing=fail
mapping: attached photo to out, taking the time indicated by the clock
10:52
